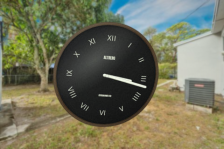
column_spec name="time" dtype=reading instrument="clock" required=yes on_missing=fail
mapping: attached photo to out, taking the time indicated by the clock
3:17
